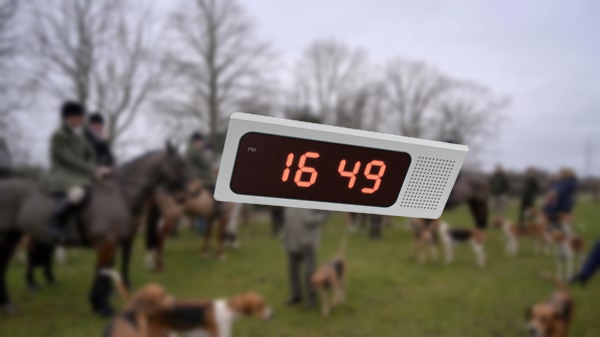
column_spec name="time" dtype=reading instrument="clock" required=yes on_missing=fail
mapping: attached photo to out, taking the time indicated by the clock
16:49
